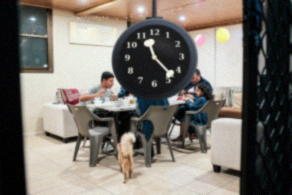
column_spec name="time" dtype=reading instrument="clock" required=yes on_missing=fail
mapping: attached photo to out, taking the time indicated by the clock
11:23
